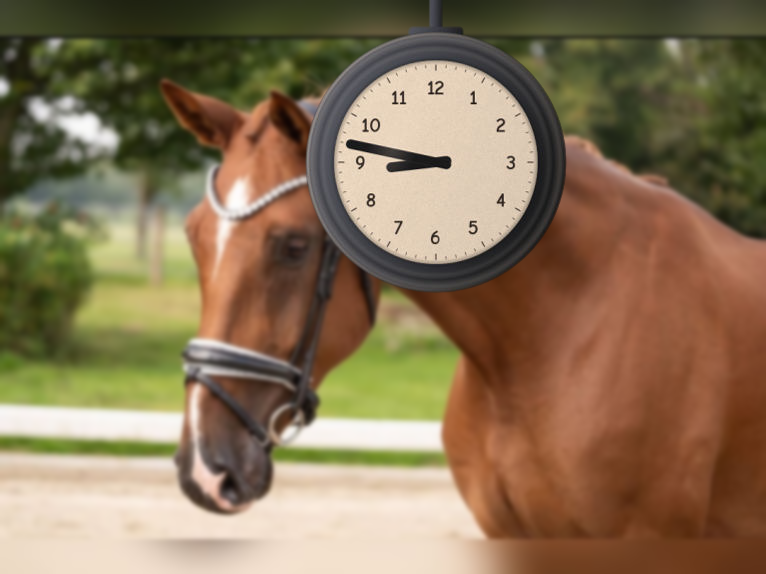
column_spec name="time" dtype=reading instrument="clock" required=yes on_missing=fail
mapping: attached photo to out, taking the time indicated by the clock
8:47
